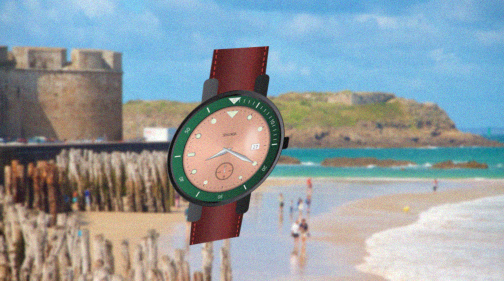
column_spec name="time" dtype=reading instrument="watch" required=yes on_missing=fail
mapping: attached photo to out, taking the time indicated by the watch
8:20
